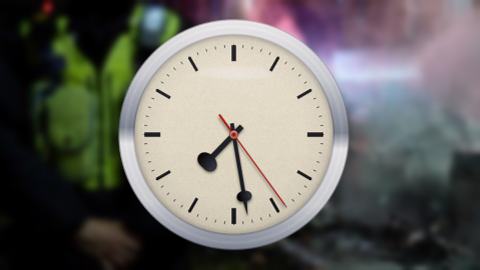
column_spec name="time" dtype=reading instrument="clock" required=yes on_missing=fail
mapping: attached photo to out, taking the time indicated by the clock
7:28:24
